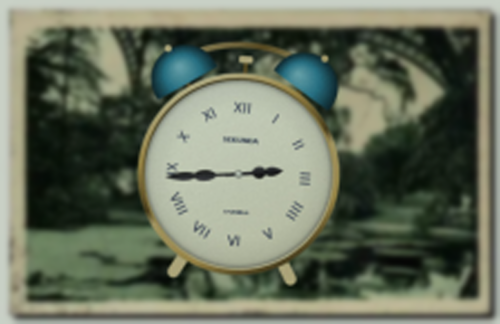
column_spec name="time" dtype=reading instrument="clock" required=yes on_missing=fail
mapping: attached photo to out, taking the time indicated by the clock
2:44
